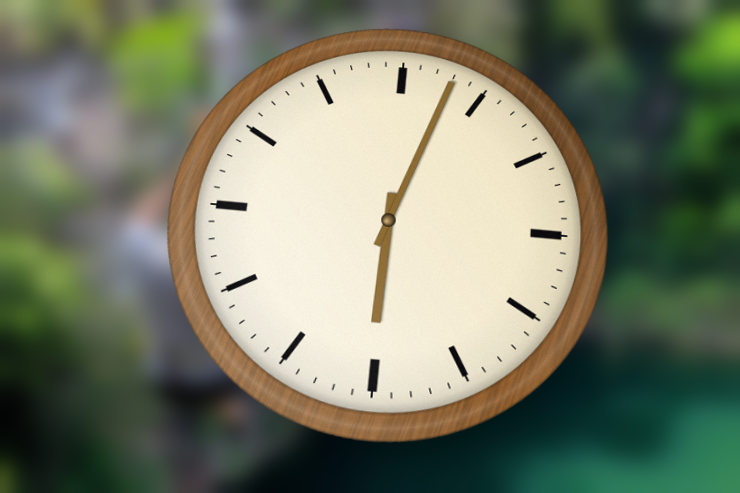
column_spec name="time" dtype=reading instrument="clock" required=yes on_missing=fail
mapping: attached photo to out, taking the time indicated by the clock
6:03
